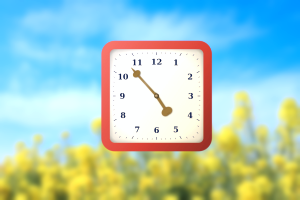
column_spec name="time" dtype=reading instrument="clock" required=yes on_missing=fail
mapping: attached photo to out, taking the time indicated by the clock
4:53
